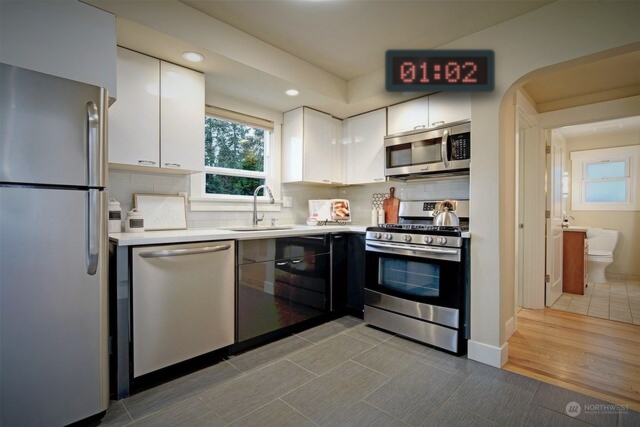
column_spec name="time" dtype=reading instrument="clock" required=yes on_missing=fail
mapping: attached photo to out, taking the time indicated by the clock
1:02
